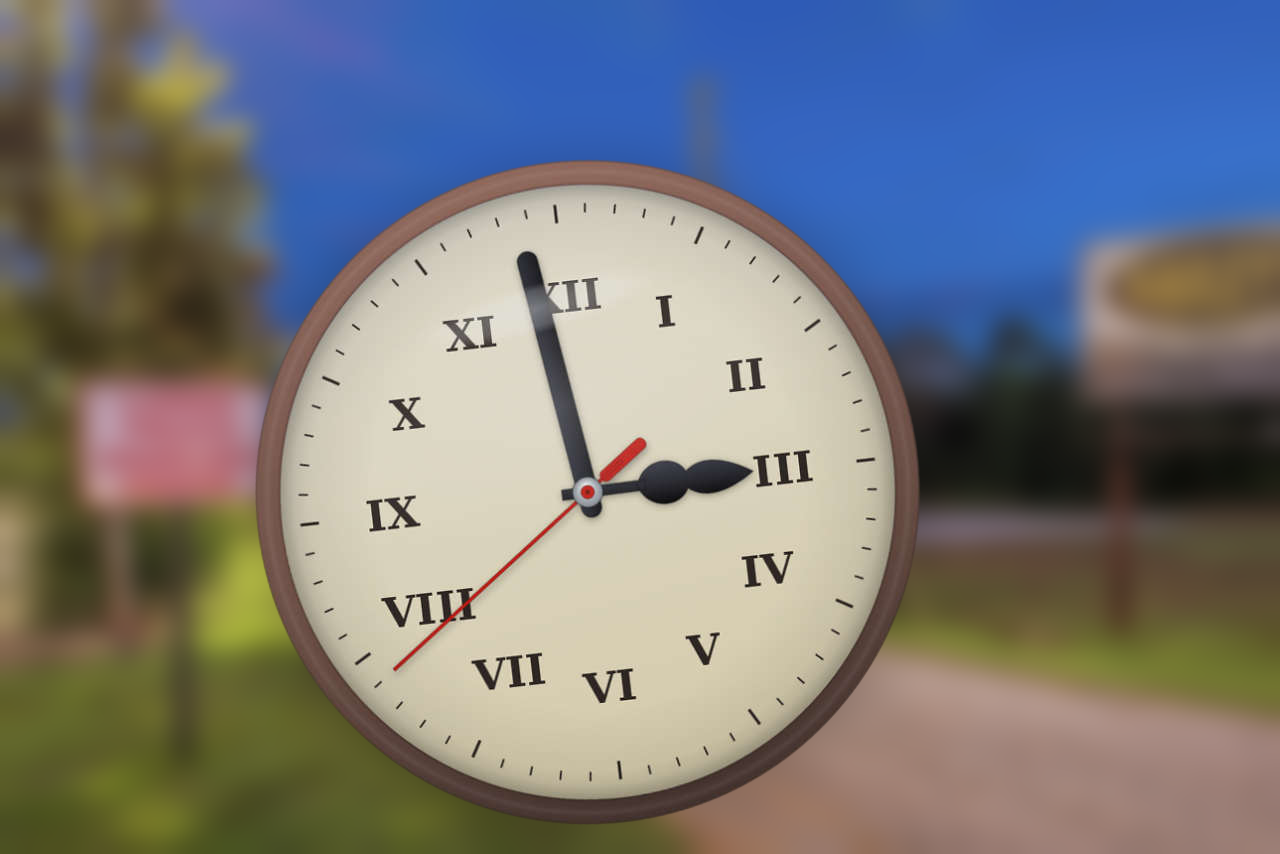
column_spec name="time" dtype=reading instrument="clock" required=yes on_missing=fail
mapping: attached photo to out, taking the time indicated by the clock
2:58:39
